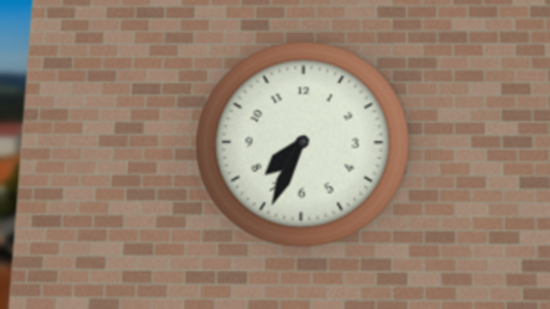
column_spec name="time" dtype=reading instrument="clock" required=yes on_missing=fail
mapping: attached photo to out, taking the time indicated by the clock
7:34
